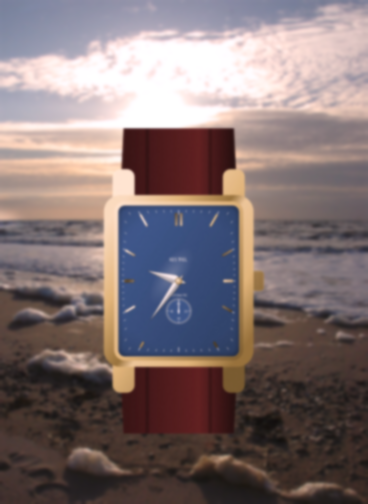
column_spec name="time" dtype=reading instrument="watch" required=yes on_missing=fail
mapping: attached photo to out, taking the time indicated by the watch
9:36
